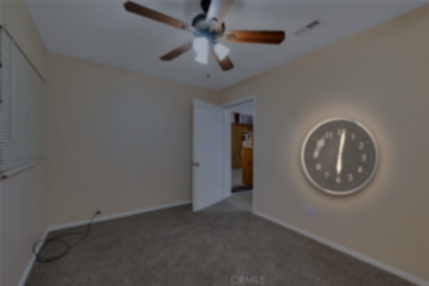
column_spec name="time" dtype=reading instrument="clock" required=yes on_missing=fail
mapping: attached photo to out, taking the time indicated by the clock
6:01
